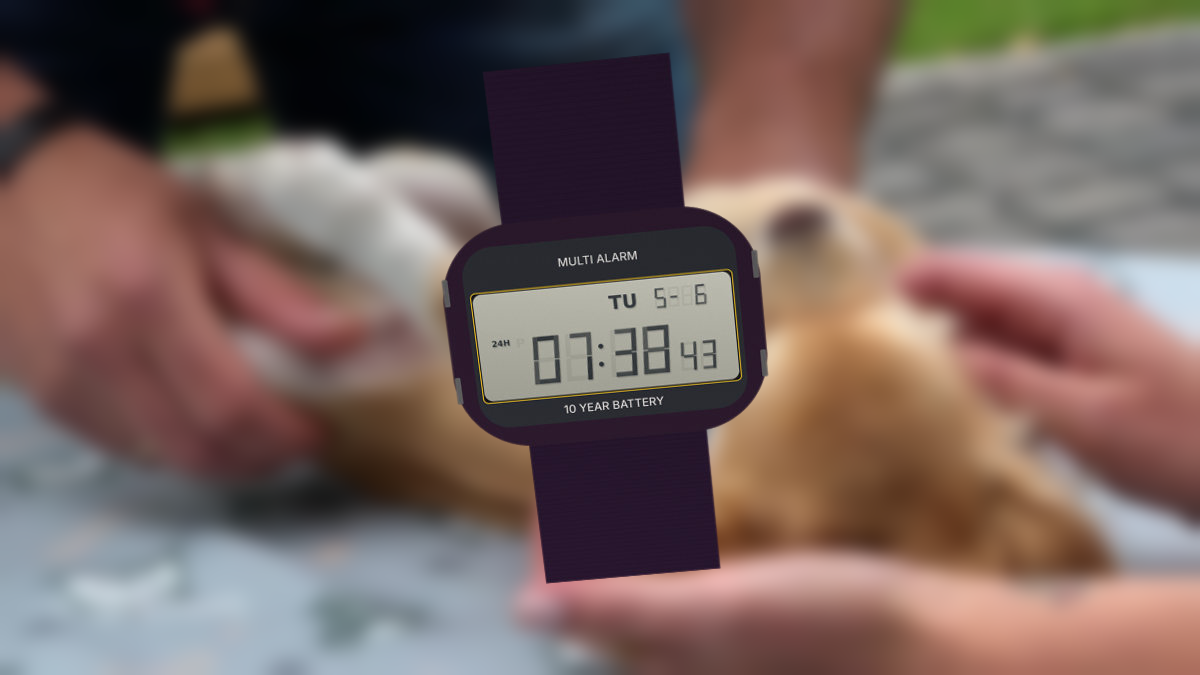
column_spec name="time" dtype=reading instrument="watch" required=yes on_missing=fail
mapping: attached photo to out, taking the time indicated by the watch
7:38:43
